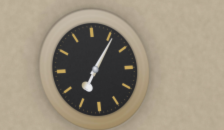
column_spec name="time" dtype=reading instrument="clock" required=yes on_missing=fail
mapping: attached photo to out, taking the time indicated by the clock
7:06
